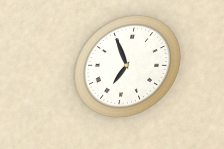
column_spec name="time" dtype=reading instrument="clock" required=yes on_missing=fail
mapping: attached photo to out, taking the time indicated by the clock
6:55
